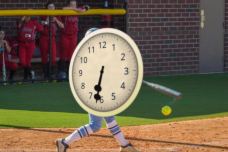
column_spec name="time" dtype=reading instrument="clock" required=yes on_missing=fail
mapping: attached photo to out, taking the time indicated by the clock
6:32
